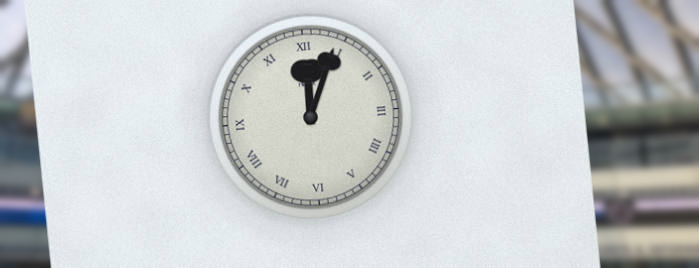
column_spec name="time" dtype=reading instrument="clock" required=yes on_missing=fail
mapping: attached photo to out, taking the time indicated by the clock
12:04
